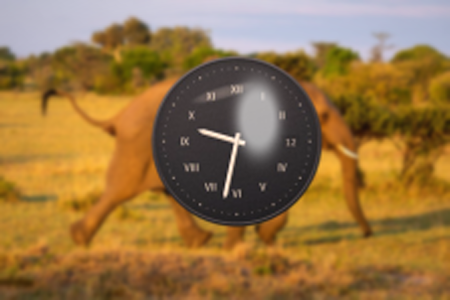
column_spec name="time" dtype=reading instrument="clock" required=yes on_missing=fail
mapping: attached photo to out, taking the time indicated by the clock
9:32
